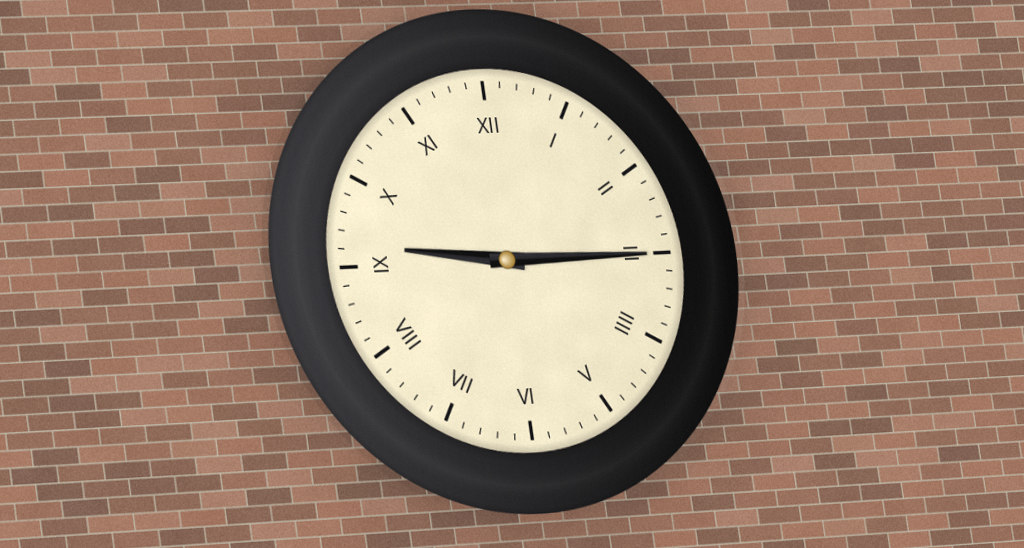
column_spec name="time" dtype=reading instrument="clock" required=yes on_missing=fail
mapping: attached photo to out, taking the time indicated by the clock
9:15
